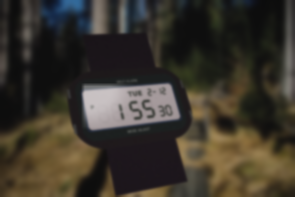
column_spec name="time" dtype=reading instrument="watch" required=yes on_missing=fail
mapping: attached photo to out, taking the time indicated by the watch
1:55
